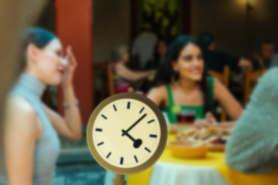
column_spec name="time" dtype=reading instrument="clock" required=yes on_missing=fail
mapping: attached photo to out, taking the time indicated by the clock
4:07
